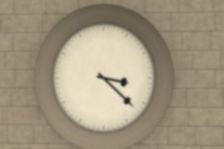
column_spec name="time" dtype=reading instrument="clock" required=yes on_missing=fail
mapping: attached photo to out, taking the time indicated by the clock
3:22
